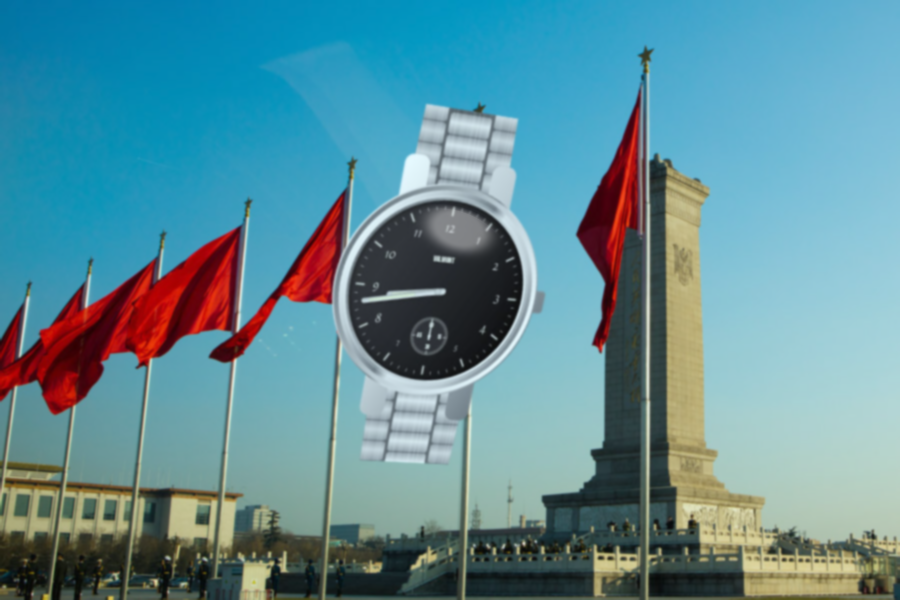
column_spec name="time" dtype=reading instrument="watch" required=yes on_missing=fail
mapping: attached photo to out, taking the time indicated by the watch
8:43
